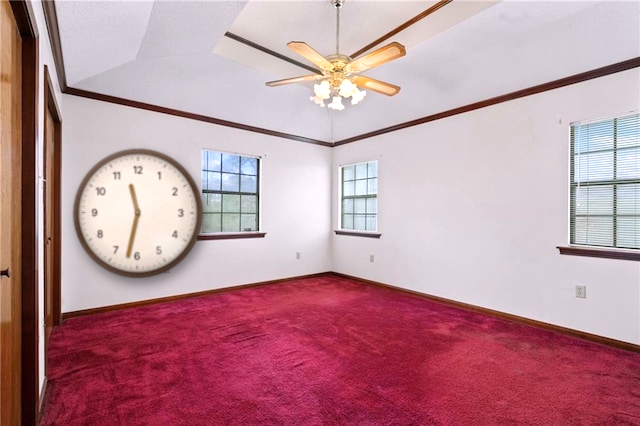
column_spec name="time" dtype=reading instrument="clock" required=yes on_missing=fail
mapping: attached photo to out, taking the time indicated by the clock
11:32
